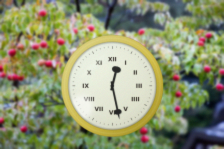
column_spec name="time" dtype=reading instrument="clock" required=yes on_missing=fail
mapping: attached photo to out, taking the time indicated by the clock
12:28
